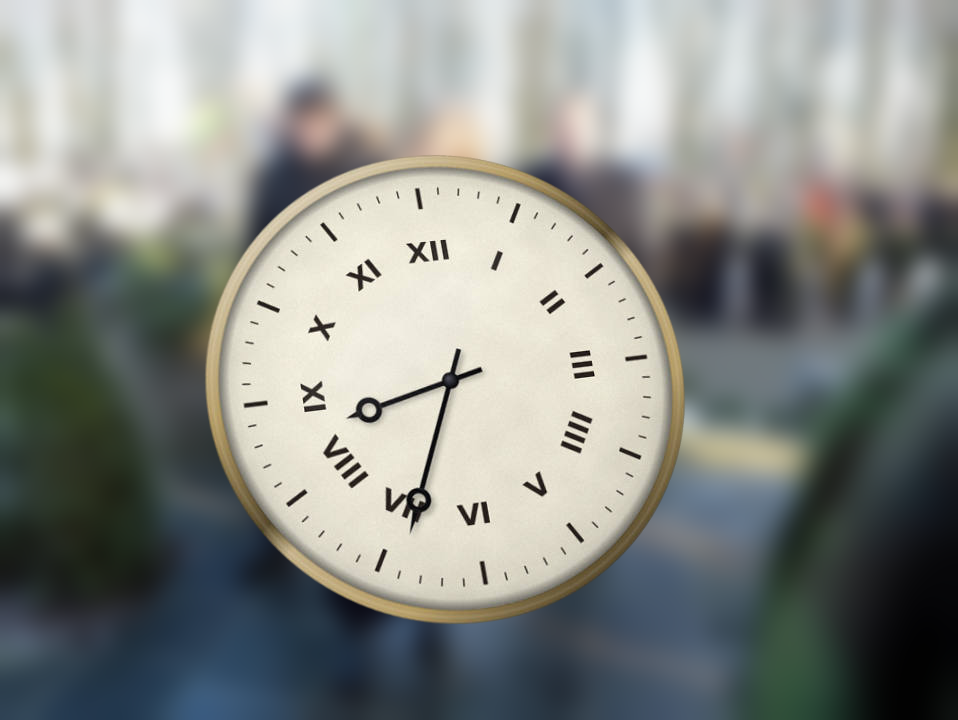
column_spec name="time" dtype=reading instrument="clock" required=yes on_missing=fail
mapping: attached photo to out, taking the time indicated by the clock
8:34
